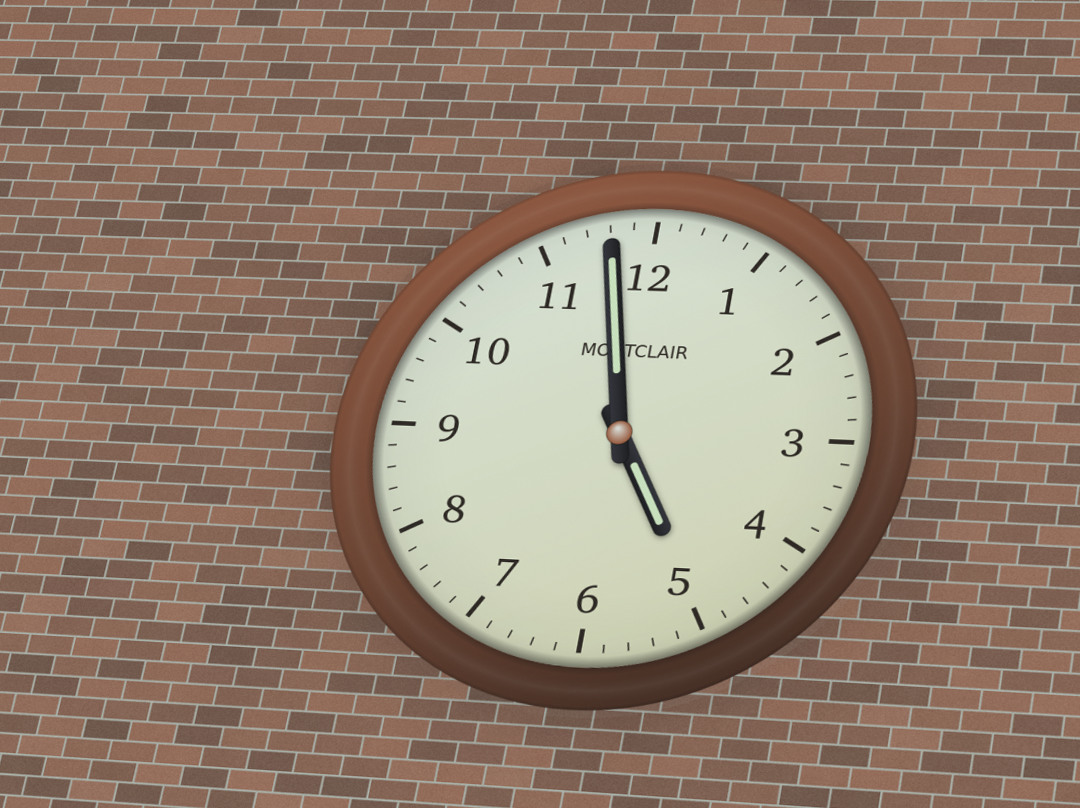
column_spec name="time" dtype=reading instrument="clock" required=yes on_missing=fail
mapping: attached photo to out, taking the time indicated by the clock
4:58
